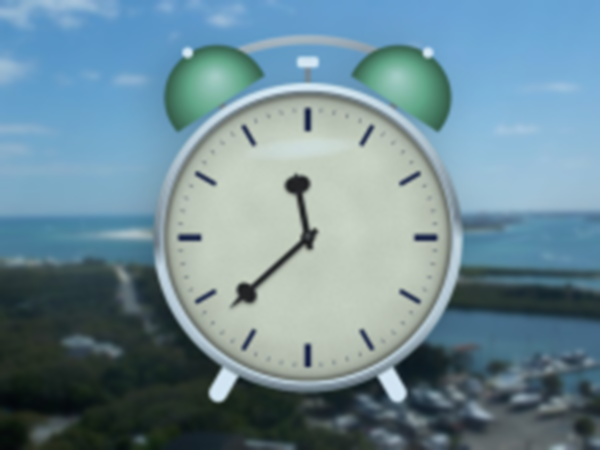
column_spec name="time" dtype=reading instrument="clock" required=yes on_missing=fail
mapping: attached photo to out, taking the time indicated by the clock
11:38
